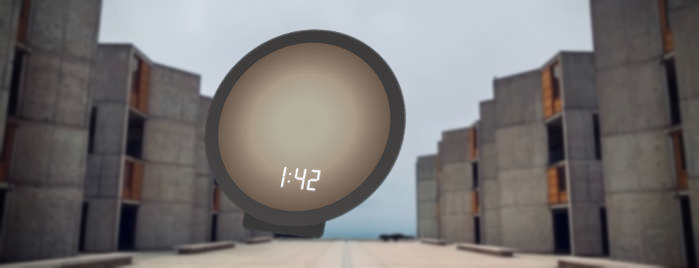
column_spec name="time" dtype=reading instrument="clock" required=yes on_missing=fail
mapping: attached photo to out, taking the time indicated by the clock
1:42
